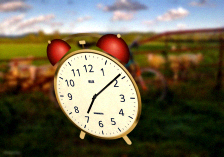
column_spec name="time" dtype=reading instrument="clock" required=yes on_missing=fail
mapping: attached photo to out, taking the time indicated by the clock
7:09
